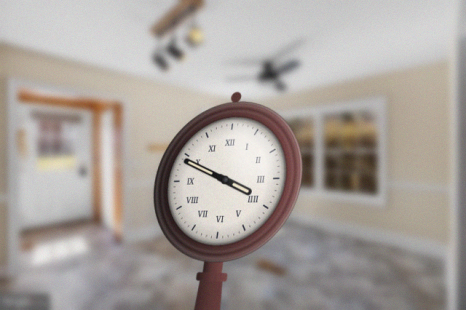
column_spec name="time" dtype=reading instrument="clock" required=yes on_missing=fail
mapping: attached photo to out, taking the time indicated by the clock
3:49
